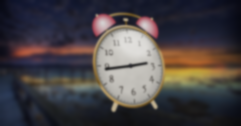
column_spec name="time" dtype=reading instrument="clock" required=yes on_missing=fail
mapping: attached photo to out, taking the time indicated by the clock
2:44
